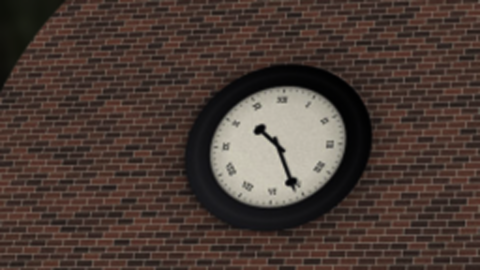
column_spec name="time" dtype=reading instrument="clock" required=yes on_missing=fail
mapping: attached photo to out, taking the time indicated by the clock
10:26
